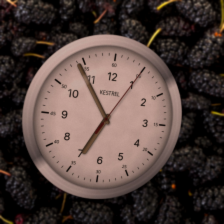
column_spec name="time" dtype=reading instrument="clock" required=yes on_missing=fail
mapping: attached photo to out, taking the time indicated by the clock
6:54:05
